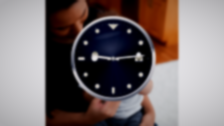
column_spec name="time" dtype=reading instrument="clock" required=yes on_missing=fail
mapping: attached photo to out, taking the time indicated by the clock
9:14
